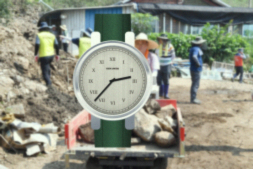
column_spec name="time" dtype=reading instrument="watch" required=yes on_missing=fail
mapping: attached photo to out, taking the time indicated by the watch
2:37
